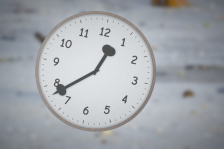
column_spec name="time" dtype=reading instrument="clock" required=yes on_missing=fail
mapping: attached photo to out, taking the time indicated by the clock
12:38
